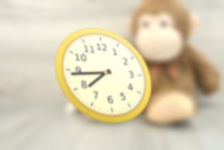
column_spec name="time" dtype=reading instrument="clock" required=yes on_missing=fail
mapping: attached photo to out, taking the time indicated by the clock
7:44
